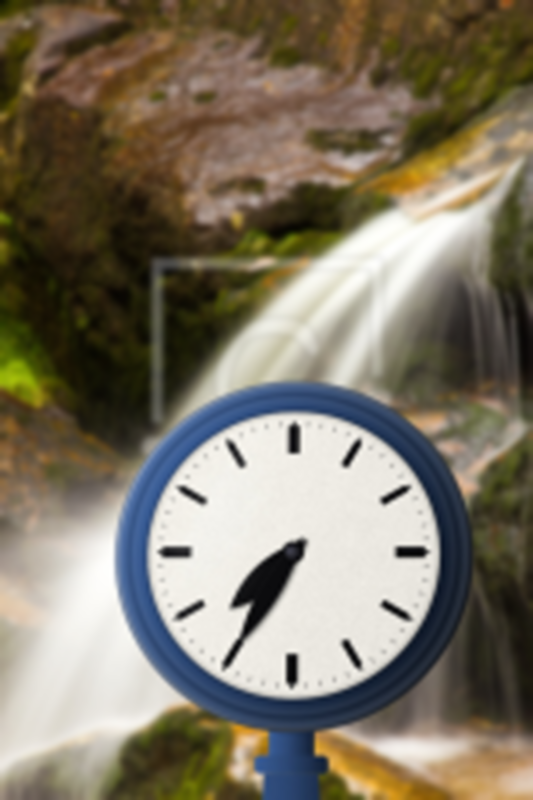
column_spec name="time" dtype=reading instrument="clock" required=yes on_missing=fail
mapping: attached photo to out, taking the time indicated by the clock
7:35
